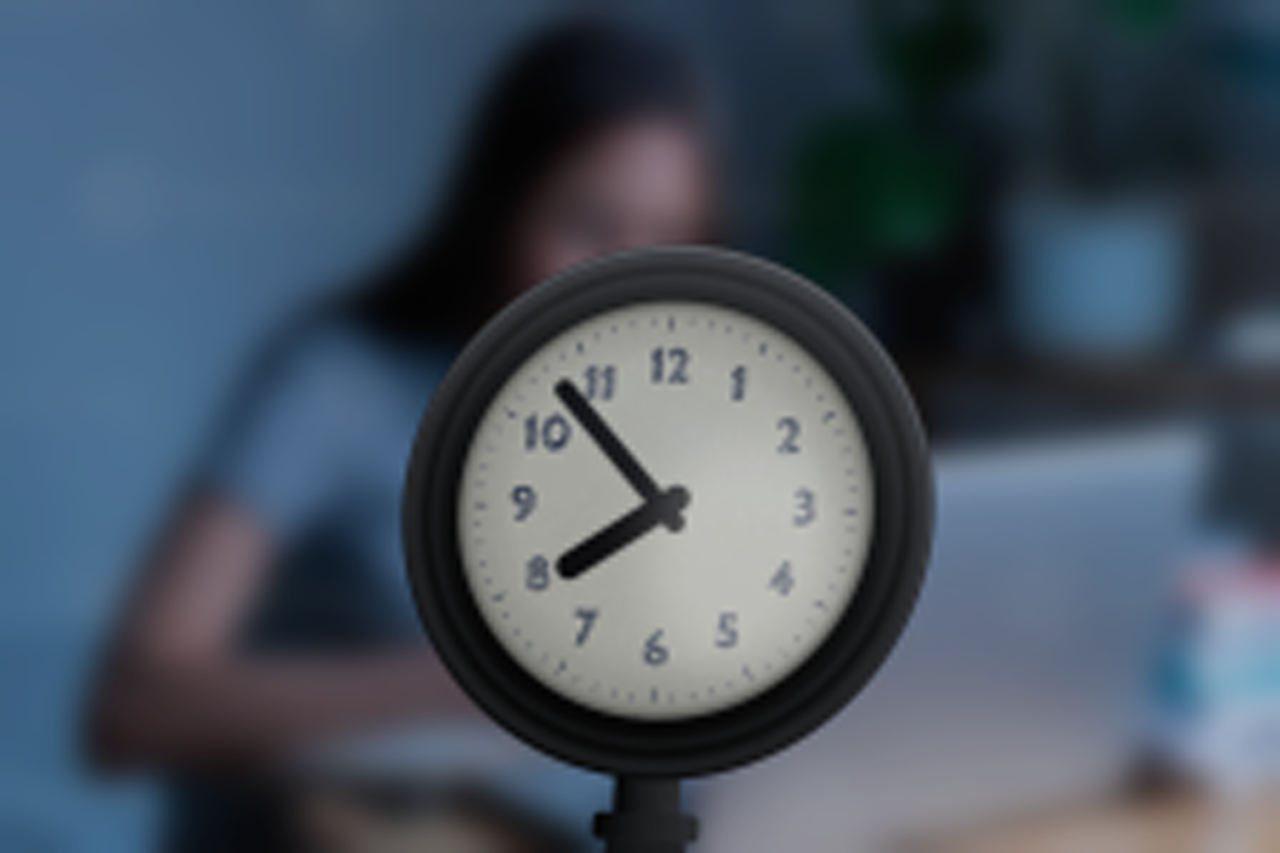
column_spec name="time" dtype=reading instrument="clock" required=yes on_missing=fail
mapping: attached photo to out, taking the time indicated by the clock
7:53
